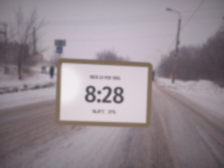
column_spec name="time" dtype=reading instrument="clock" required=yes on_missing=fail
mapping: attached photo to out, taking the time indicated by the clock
8:28
